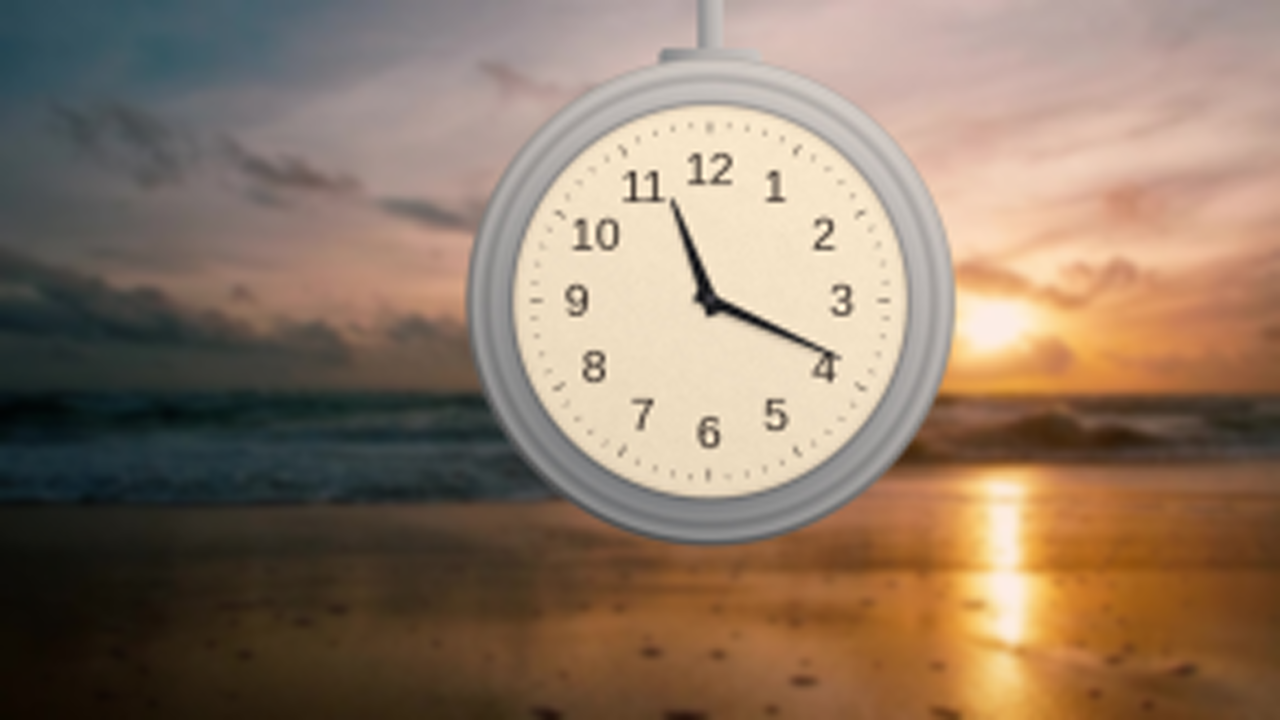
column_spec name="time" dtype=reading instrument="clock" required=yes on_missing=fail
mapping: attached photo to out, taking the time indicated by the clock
11:19
